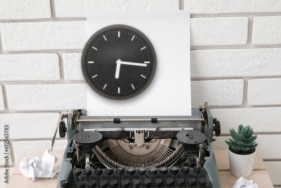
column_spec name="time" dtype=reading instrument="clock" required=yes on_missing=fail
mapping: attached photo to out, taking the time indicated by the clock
6:16
